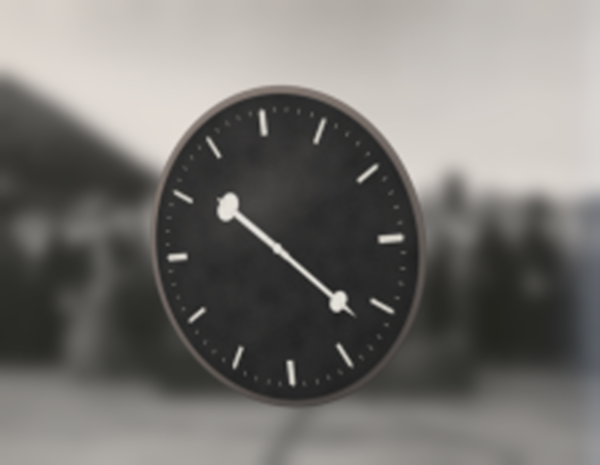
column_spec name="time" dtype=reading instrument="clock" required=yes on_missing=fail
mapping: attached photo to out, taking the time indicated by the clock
10:22
